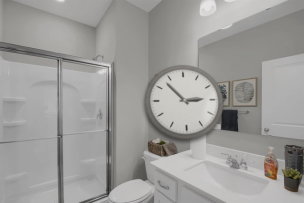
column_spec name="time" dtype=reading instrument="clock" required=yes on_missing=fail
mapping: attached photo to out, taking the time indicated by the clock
2:53
